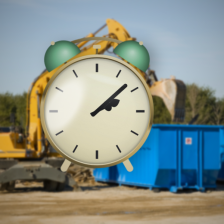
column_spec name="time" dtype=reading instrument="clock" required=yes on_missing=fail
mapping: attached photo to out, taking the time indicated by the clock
2:08
